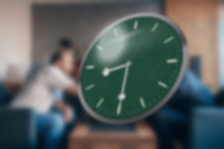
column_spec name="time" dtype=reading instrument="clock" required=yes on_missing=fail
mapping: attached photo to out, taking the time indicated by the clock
8:30
